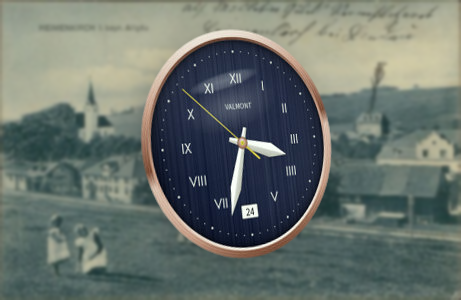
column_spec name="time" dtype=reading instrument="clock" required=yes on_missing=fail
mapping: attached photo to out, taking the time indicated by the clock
3:32:52
